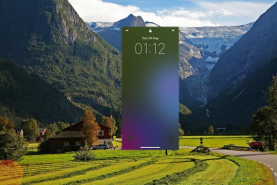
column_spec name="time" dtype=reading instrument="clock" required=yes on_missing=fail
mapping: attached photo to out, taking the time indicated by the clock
1:12
